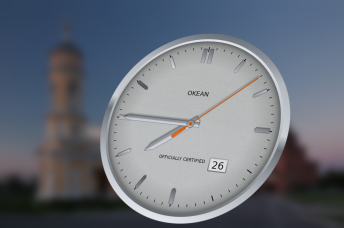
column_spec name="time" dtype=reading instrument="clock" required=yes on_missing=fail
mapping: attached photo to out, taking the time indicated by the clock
7:45:08
